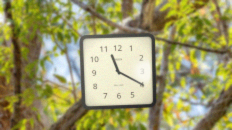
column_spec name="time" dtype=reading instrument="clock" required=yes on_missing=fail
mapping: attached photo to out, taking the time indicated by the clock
11:20
